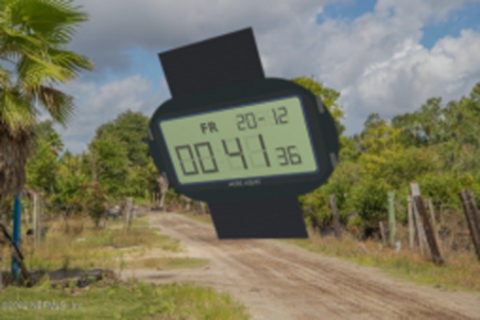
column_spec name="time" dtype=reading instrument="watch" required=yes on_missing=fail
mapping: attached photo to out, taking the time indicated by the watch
0:41:36
